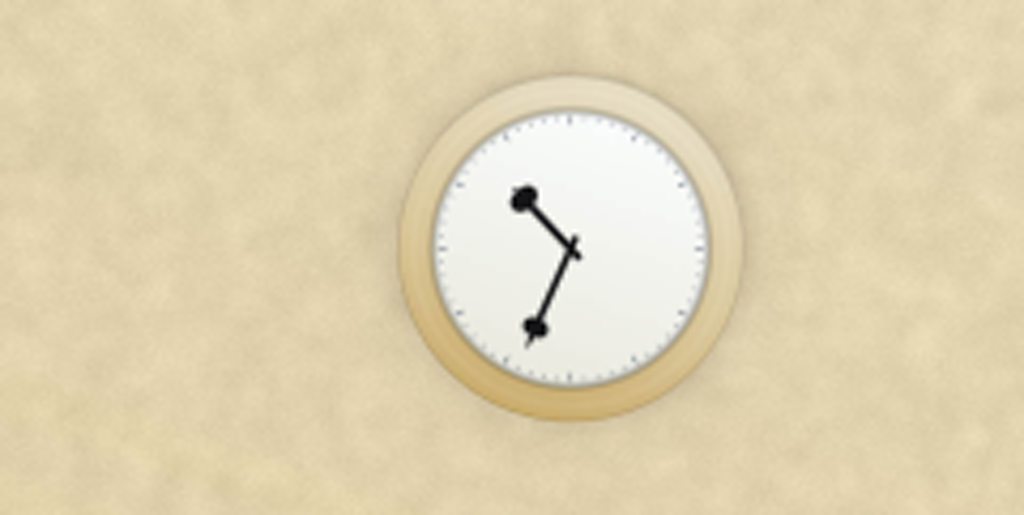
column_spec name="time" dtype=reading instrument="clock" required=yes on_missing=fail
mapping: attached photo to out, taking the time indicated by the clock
10:34
